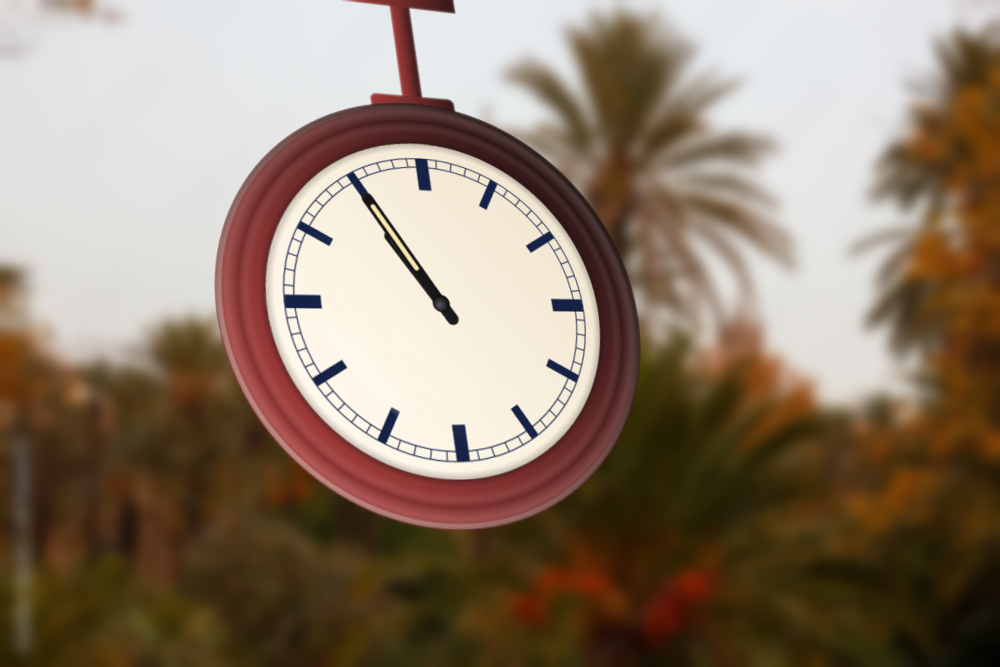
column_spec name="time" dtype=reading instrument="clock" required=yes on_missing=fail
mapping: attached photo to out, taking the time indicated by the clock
10:55
